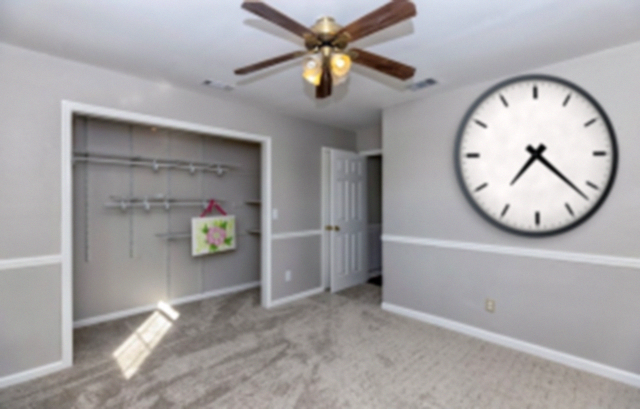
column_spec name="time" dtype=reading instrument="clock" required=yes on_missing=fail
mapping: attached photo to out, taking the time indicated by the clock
7:22
